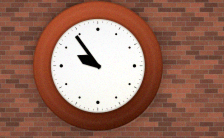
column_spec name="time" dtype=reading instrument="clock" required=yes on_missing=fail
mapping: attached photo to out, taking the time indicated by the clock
9:54
